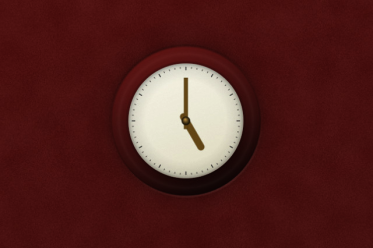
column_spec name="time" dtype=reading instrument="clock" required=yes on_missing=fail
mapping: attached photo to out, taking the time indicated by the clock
5:00
